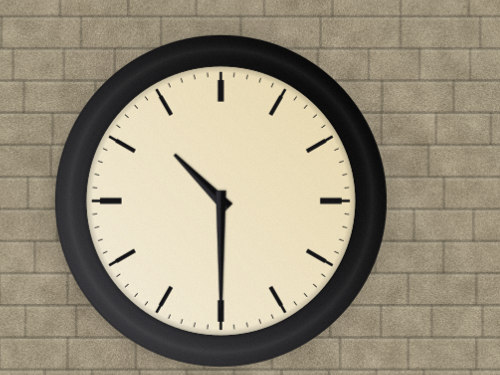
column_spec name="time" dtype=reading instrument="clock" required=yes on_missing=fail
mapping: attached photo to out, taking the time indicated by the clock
10:30
